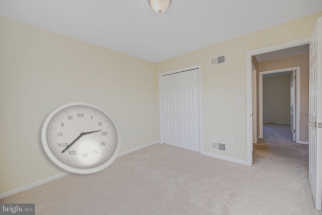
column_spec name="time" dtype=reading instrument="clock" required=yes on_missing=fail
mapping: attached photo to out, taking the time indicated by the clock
2:38
